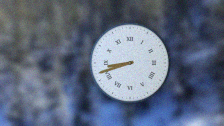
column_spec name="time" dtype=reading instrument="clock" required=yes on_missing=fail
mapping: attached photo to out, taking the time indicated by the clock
8:42
